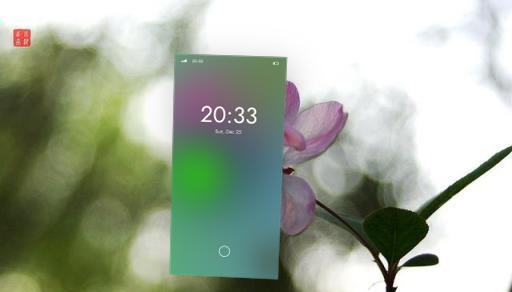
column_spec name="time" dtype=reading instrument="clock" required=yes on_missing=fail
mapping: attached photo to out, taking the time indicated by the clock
20:33
